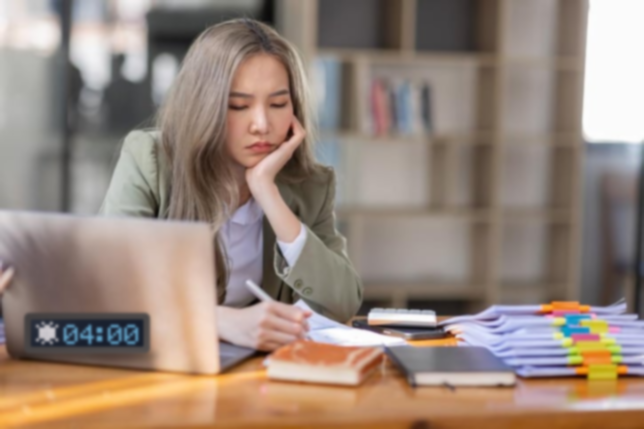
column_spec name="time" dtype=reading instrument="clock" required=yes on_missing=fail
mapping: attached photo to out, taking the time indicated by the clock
4:00
